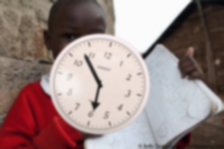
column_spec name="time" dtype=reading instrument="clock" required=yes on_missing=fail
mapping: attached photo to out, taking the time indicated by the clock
5:53
